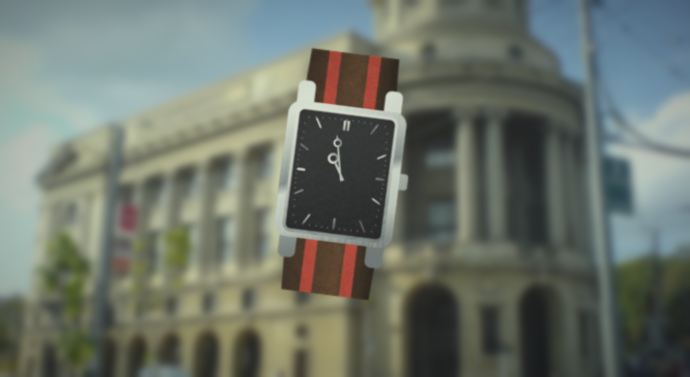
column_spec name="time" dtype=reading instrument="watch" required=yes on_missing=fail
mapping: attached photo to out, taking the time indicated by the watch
10:58
